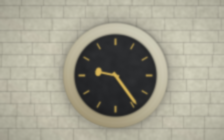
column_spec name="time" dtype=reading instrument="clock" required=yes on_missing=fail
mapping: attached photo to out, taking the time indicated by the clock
9:24
